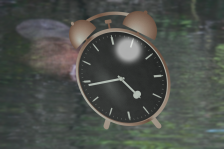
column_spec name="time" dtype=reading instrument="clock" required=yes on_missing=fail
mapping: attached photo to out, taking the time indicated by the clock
4:44
